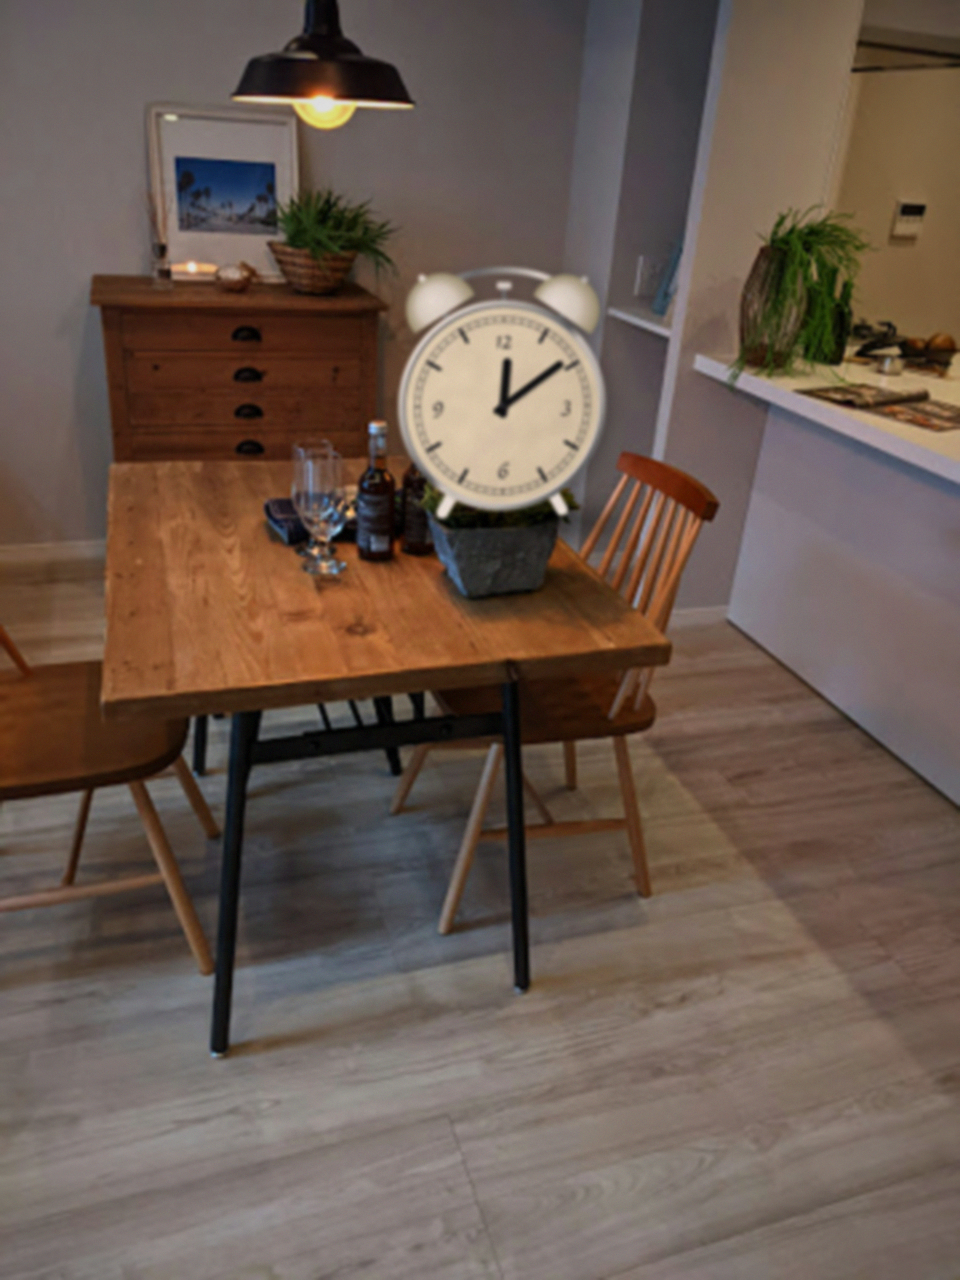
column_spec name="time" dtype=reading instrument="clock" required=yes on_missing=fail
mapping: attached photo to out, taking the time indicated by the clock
12:09
